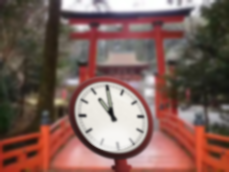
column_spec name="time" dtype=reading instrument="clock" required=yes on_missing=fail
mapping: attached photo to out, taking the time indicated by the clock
11:00
